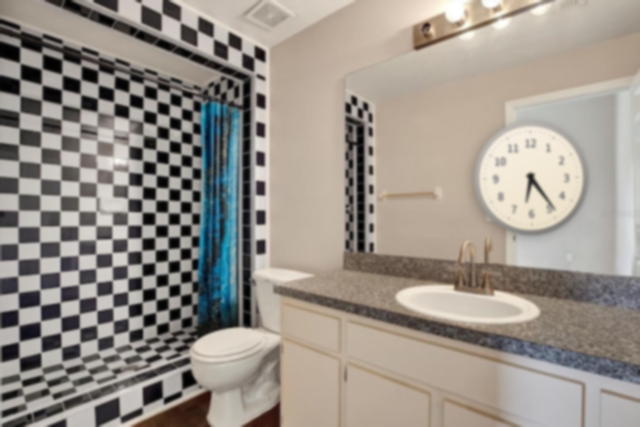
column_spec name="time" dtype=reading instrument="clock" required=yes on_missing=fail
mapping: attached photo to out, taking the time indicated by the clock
6:24
